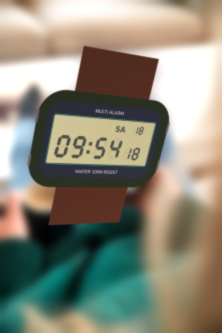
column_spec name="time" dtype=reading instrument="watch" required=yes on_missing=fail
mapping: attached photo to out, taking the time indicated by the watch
9:54:18
